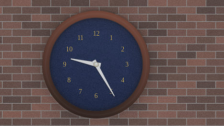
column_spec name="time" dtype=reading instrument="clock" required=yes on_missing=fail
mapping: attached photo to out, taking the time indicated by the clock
9:25
